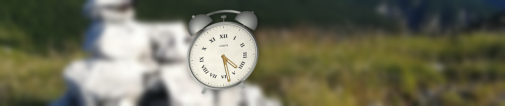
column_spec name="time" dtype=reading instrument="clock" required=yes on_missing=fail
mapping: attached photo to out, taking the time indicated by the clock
4:28
